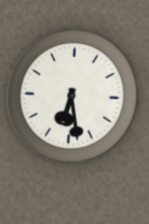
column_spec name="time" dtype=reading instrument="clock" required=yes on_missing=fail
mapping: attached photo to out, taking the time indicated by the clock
6:28
